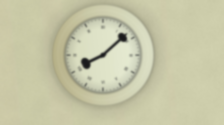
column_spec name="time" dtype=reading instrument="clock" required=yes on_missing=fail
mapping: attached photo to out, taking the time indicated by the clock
8:08
